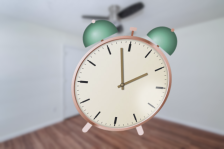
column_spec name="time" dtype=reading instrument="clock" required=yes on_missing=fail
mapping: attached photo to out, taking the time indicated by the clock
1:58
